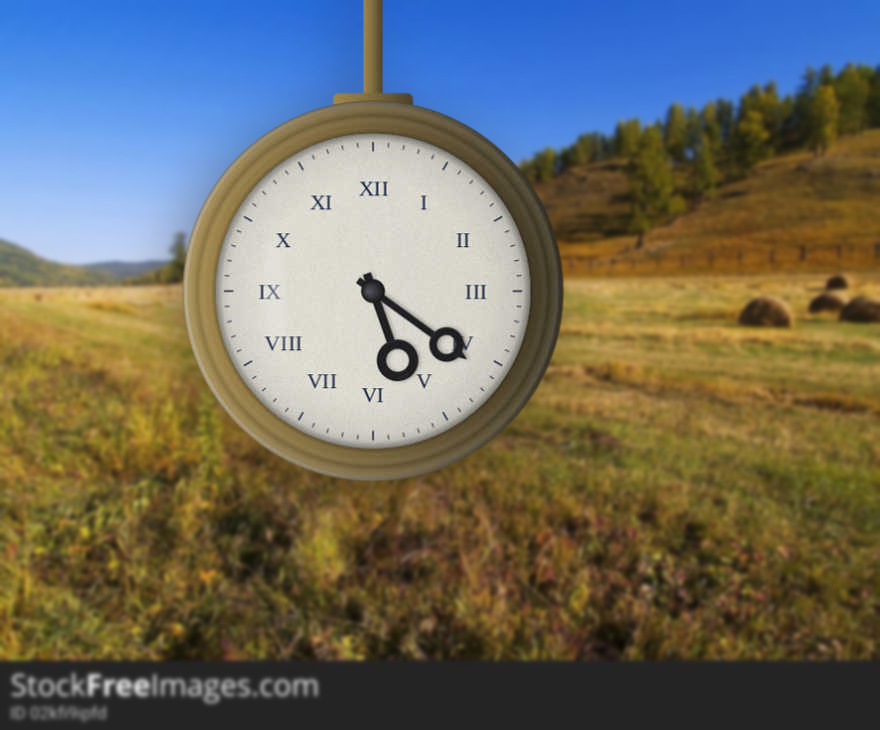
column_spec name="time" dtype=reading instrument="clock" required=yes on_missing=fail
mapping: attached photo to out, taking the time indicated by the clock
5:21
